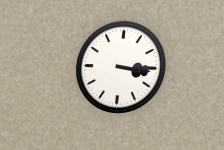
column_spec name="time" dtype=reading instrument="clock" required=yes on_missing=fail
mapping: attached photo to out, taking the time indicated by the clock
3:16
